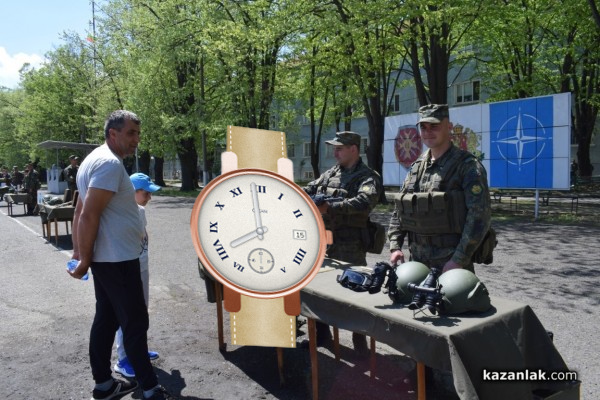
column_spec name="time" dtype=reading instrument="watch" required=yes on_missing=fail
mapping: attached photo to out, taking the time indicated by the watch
7:59
